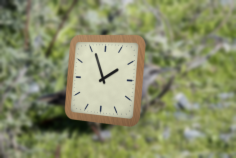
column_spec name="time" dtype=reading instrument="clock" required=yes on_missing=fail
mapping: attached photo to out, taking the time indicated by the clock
1:56
